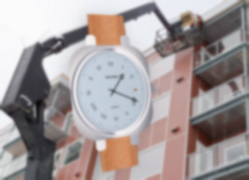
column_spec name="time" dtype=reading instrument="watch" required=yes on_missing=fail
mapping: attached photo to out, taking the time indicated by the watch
1:19
